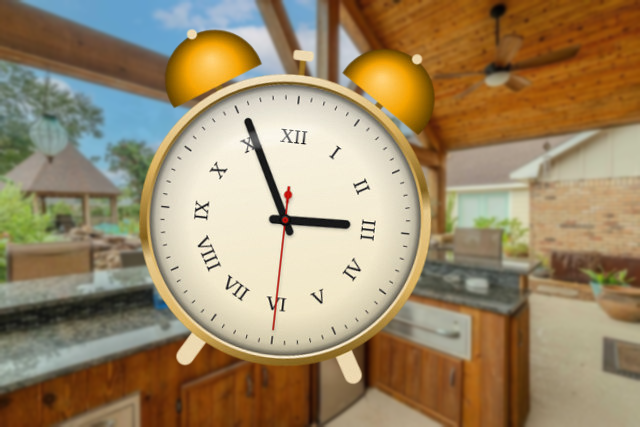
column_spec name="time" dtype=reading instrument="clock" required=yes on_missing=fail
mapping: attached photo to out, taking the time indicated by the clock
2:55:30
